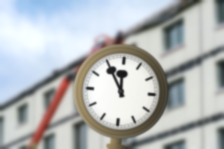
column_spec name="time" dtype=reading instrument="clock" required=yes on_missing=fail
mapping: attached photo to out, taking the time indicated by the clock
11:55
